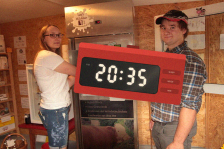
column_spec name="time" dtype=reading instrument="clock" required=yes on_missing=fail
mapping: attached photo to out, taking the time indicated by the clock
20:35
